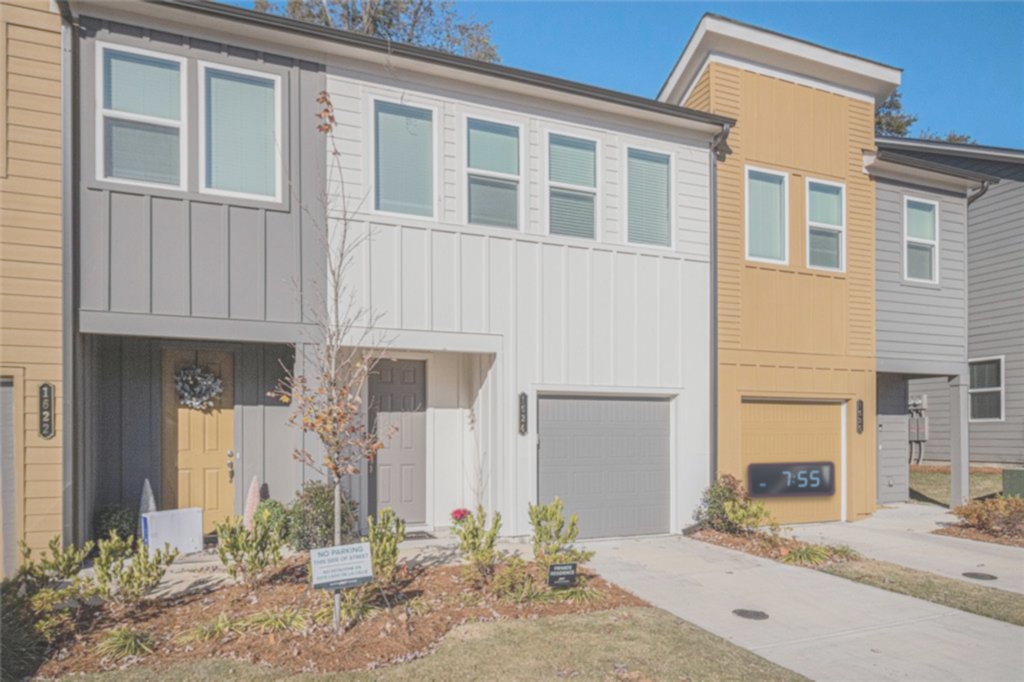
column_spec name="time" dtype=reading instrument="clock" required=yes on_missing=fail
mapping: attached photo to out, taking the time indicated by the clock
7:55
